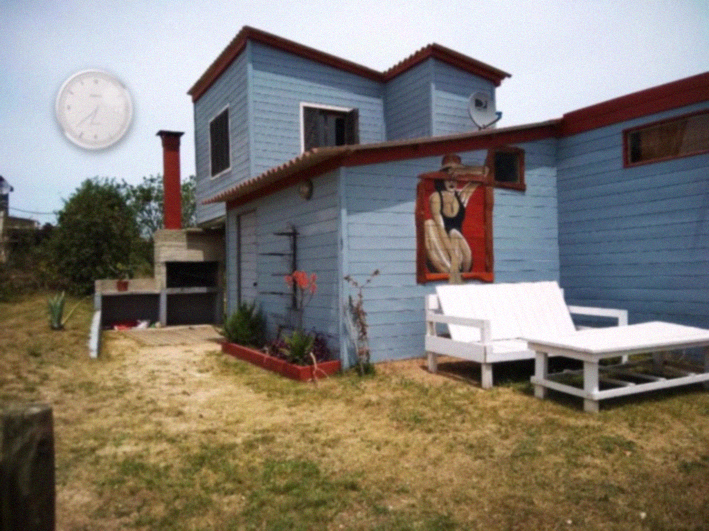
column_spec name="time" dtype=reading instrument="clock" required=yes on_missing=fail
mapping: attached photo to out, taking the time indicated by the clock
6:38
